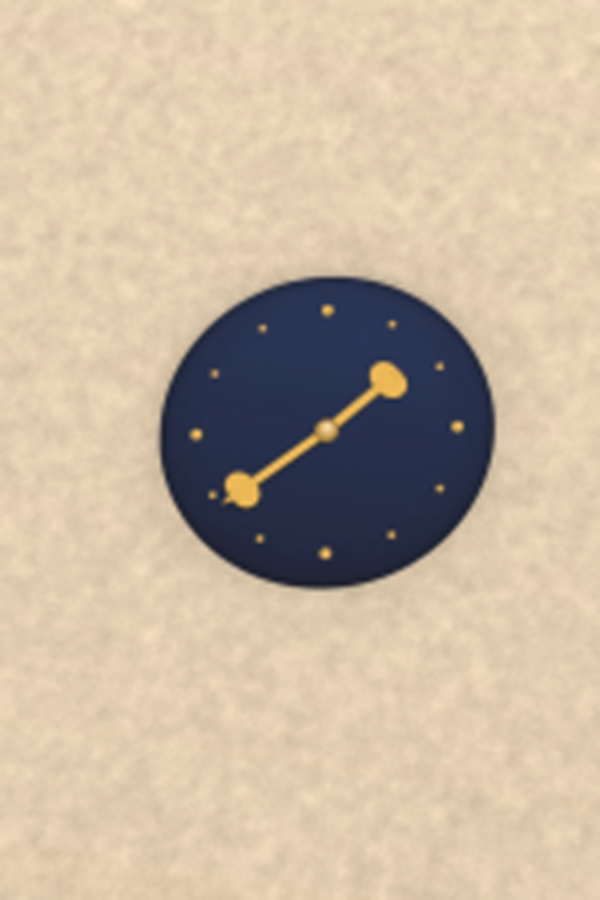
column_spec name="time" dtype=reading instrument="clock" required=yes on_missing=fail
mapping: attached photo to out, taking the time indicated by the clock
1:39
